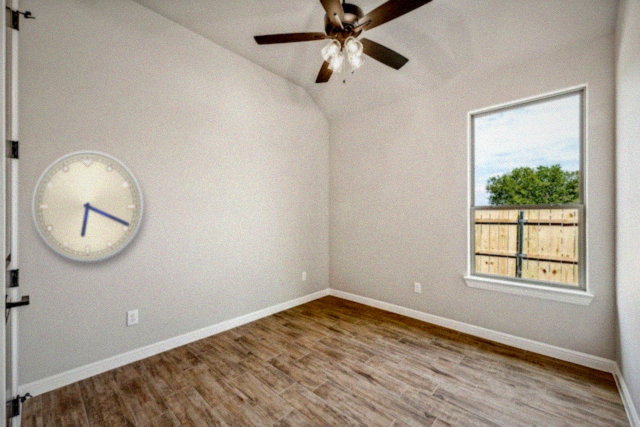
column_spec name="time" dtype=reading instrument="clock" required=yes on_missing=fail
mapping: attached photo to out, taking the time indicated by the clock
6:19
